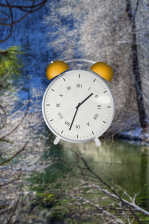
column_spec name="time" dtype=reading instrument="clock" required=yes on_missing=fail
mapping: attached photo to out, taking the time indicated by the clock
1:33
